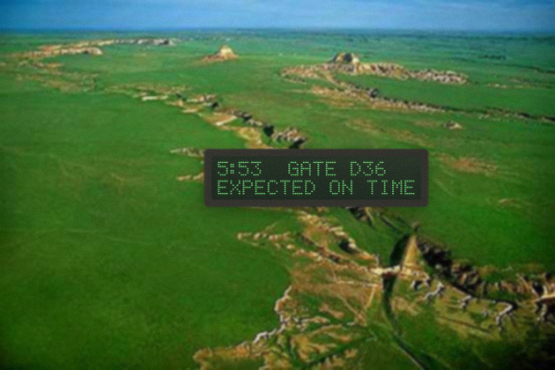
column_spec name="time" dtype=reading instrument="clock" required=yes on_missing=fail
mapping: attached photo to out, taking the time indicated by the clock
5:53
